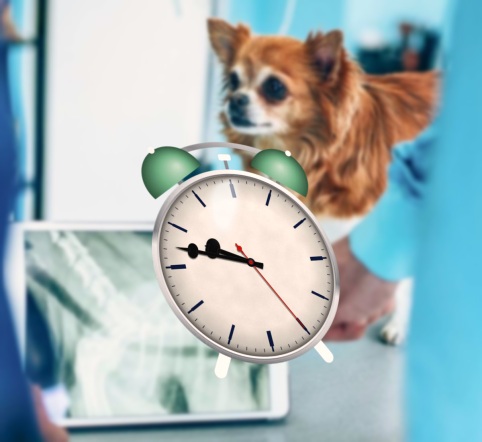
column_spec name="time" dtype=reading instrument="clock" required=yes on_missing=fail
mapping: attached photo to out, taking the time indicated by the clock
9:47:25
